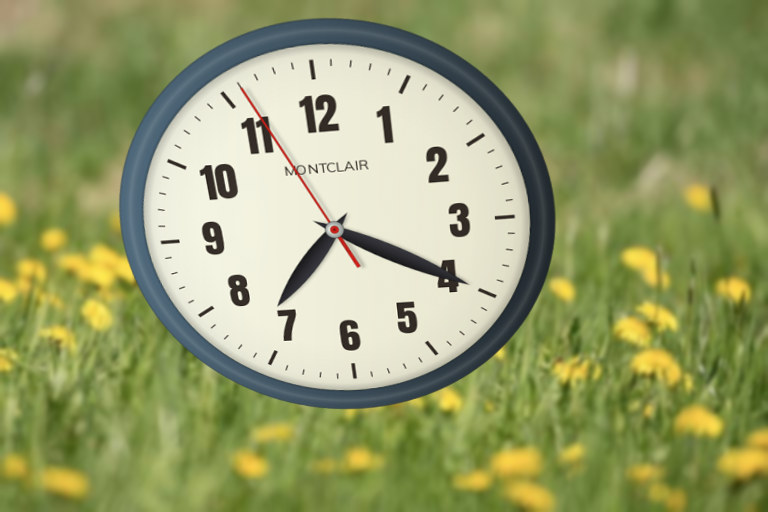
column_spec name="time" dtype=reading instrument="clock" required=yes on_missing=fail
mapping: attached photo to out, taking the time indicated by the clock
7:19:56
